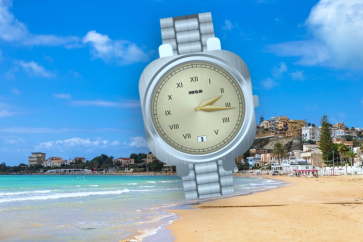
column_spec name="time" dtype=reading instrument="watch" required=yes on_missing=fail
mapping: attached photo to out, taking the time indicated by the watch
2:16
